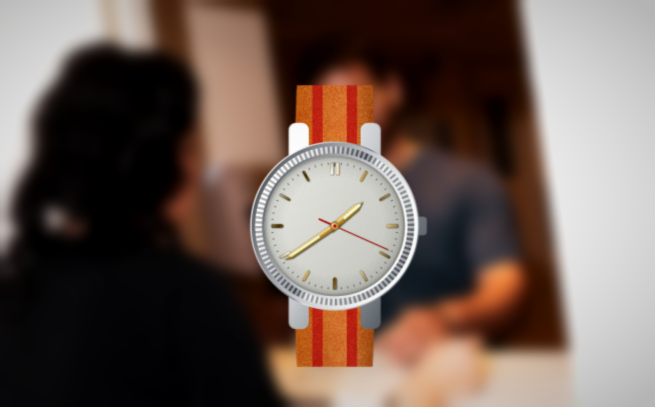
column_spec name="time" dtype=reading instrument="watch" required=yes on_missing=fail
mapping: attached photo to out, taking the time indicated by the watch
1:39:19
